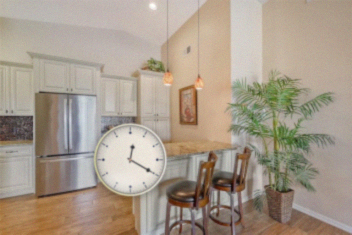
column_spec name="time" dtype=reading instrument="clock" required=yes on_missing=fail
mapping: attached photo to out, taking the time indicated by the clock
12:20
